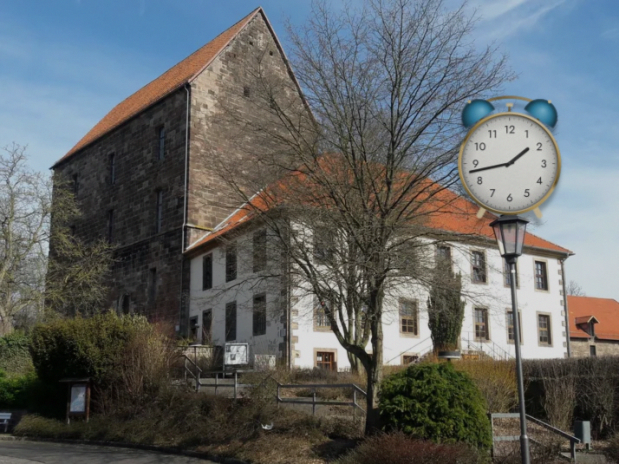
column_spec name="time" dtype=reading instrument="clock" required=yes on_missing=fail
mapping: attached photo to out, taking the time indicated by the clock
1:43
